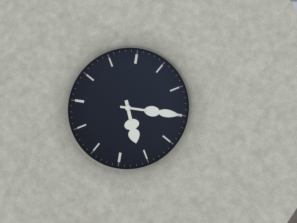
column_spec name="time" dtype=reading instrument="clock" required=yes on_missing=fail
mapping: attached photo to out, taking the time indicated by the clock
5:15
